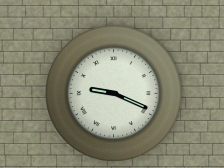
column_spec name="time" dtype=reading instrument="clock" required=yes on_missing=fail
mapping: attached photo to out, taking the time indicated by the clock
9:19
